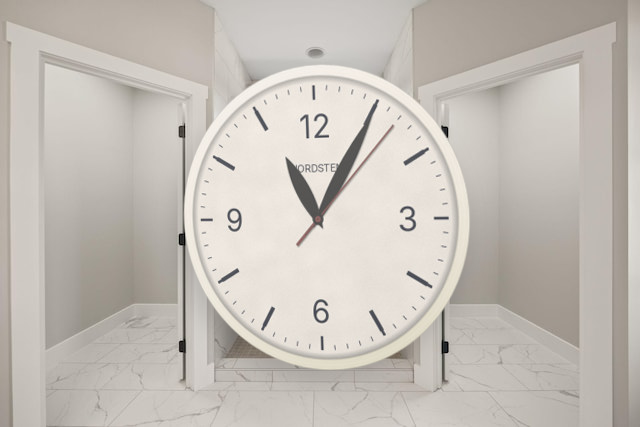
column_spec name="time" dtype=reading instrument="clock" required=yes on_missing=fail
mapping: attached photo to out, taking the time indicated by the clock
11:05:07
